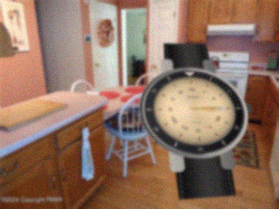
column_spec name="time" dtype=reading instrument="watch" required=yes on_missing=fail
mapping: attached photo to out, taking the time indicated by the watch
3:15
